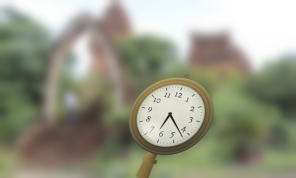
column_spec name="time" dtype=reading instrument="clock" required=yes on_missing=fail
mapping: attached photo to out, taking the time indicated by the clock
6:22
